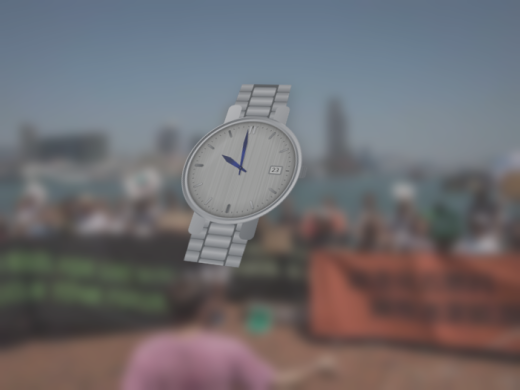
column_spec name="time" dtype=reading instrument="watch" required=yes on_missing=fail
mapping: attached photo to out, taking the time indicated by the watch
9:59
